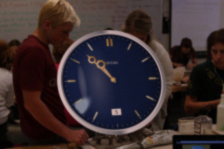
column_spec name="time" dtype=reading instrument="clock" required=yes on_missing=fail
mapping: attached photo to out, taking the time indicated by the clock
10:53
